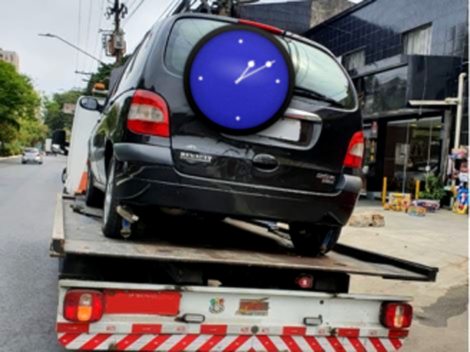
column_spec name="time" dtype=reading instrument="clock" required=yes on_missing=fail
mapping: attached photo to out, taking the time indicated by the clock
1:10
